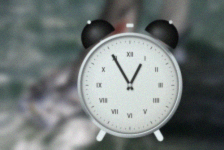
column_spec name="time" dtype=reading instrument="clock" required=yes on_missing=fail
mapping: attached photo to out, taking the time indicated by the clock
12:55
